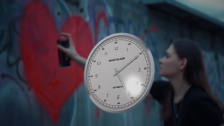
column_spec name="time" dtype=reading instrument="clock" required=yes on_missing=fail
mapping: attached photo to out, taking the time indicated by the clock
5:10
